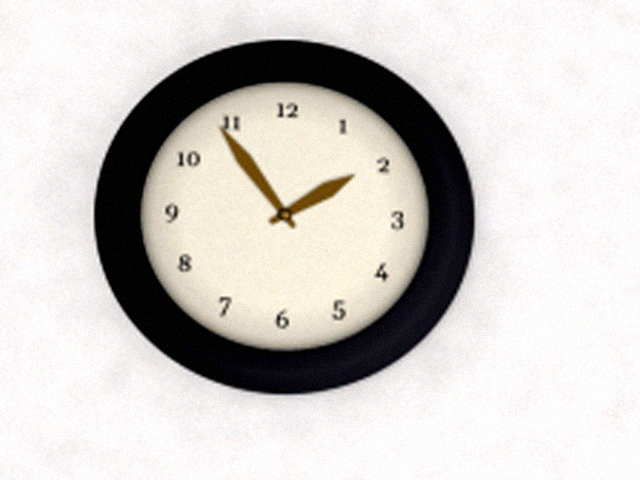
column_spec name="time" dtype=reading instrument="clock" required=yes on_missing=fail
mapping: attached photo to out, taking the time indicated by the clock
1:54
